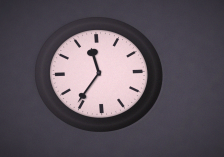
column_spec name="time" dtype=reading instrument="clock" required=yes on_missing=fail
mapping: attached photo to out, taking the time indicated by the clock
11:36
